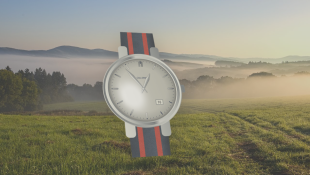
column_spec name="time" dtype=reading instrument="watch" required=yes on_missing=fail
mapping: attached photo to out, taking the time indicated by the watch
12:54
